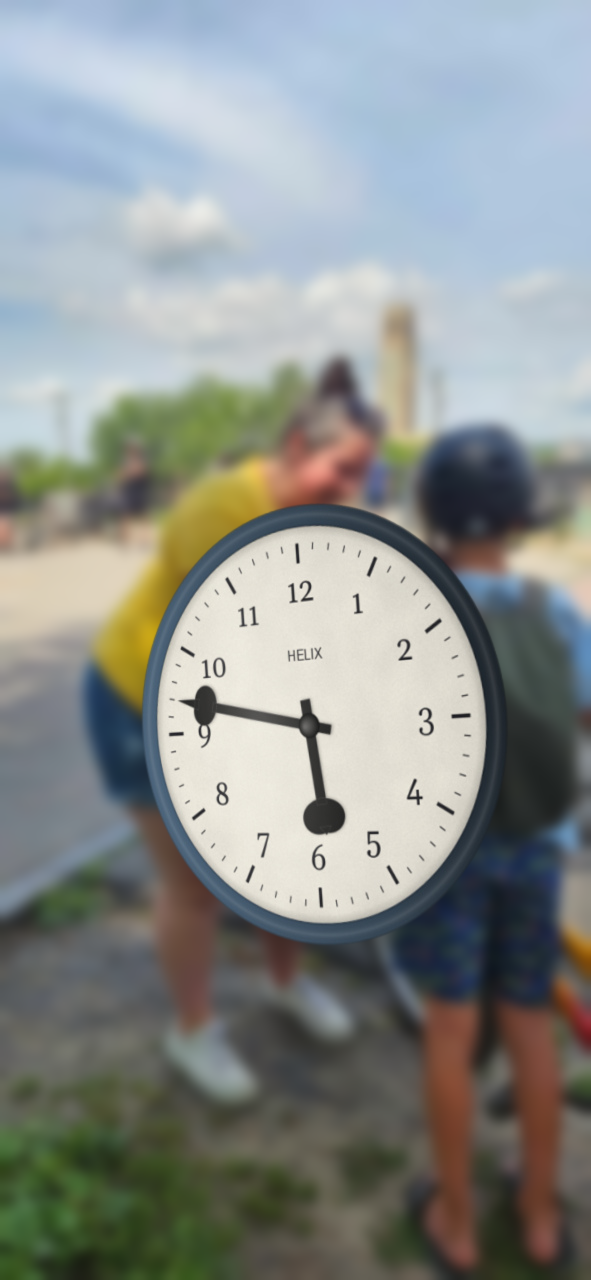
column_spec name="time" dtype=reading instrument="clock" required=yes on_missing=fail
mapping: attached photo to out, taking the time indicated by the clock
5:47
